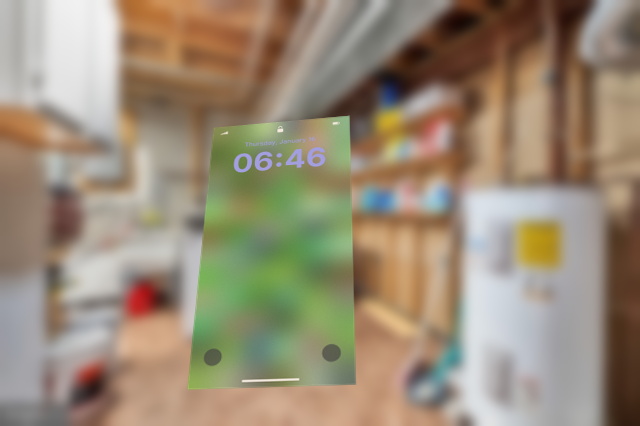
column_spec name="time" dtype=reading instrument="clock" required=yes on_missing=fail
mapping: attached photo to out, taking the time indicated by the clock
6:46
